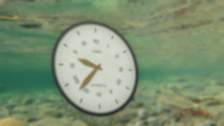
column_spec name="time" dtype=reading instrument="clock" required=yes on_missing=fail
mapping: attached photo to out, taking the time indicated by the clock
9:37
